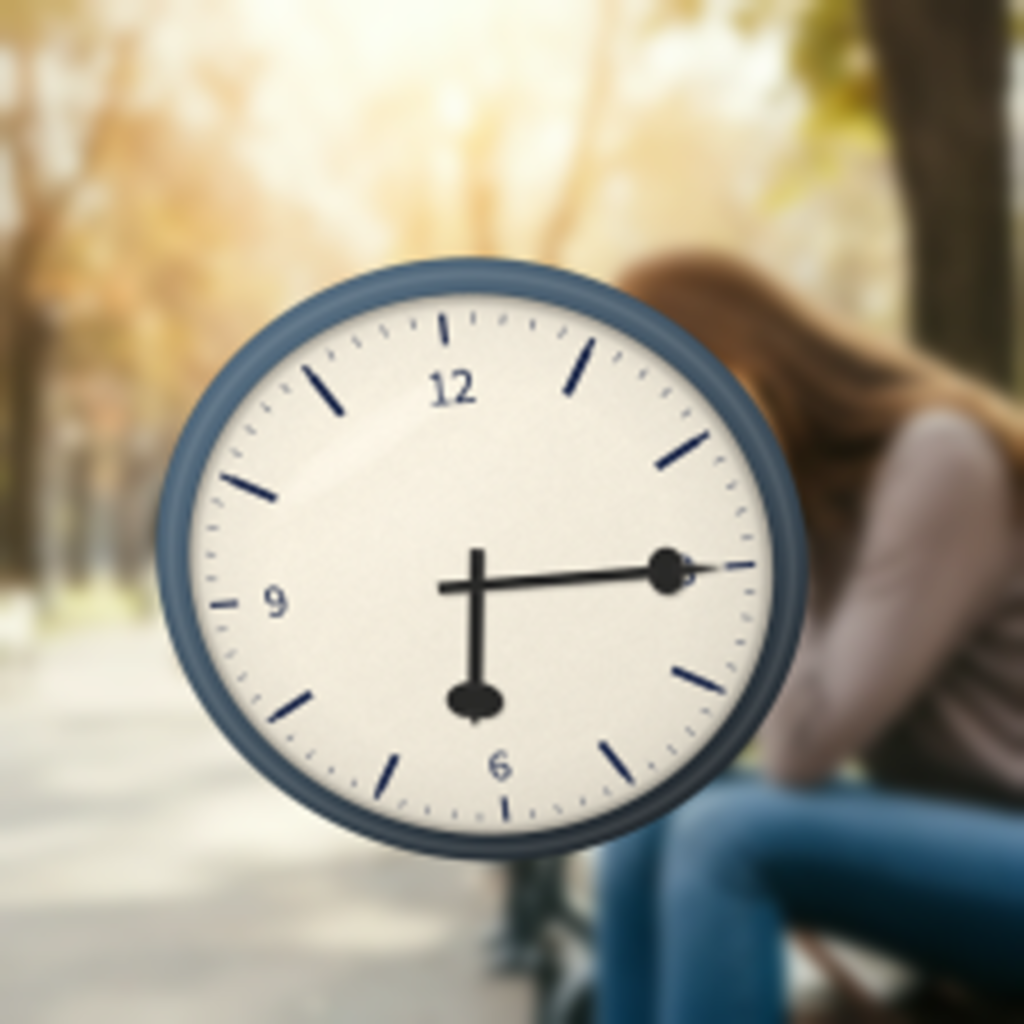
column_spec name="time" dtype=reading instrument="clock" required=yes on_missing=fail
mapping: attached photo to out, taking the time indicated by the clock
6:15
